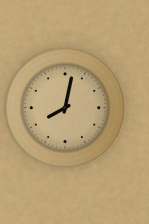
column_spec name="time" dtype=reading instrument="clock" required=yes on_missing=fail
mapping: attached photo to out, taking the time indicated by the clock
8:02
